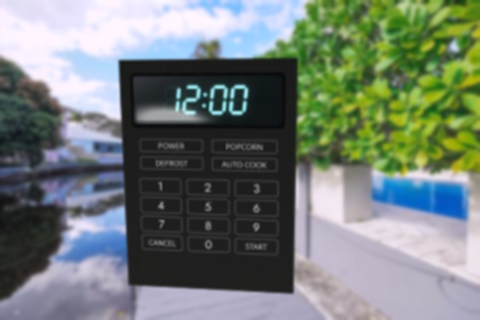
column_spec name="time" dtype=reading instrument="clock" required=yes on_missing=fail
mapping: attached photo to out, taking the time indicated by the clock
12:00
